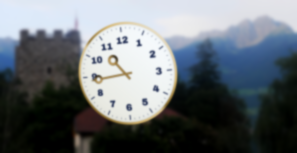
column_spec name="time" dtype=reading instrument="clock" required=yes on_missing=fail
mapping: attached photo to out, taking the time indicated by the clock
10:44
